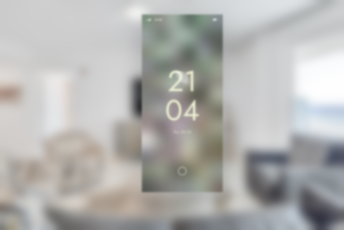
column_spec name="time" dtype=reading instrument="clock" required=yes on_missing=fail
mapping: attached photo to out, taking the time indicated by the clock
21:04
